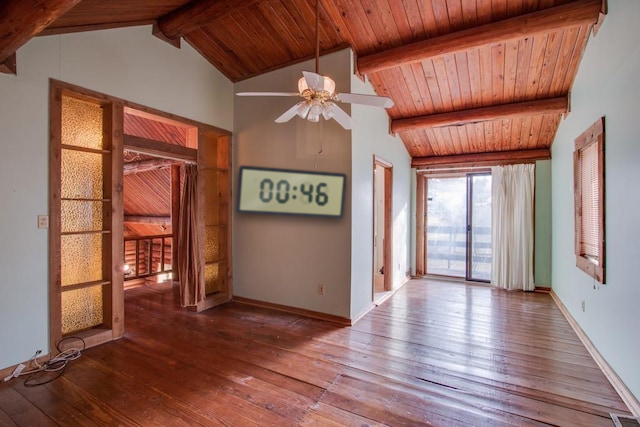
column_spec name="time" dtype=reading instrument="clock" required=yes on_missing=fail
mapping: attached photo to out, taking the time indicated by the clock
0:46
